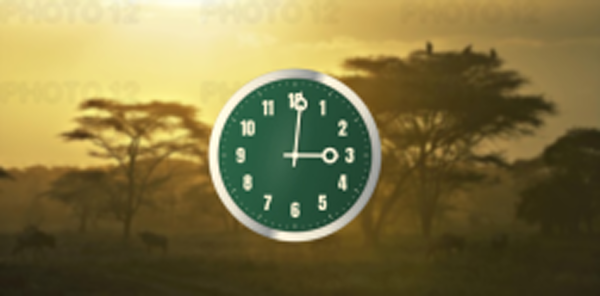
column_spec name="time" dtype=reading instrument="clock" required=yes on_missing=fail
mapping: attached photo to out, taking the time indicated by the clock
3:01
